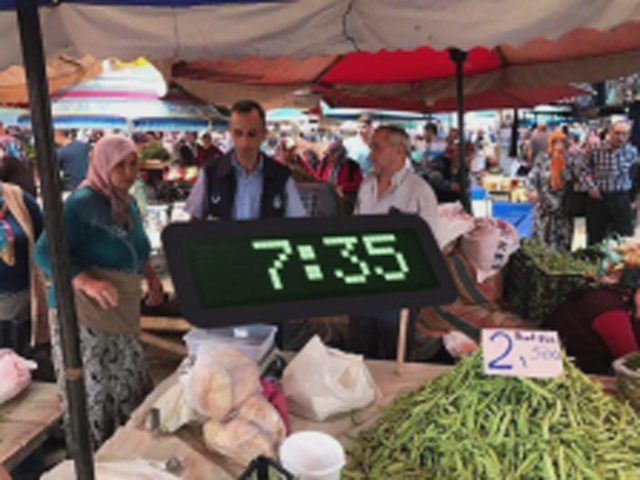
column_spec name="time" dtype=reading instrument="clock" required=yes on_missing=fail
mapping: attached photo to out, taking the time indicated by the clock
7:35
